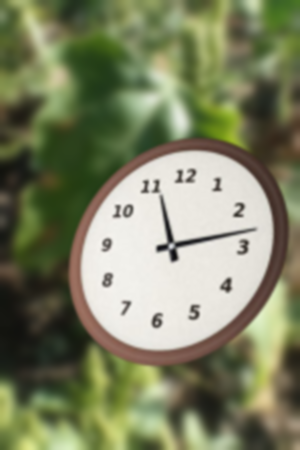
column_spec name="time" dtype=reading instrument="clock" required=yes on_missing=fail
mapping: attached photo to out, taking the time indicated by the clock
11:13
